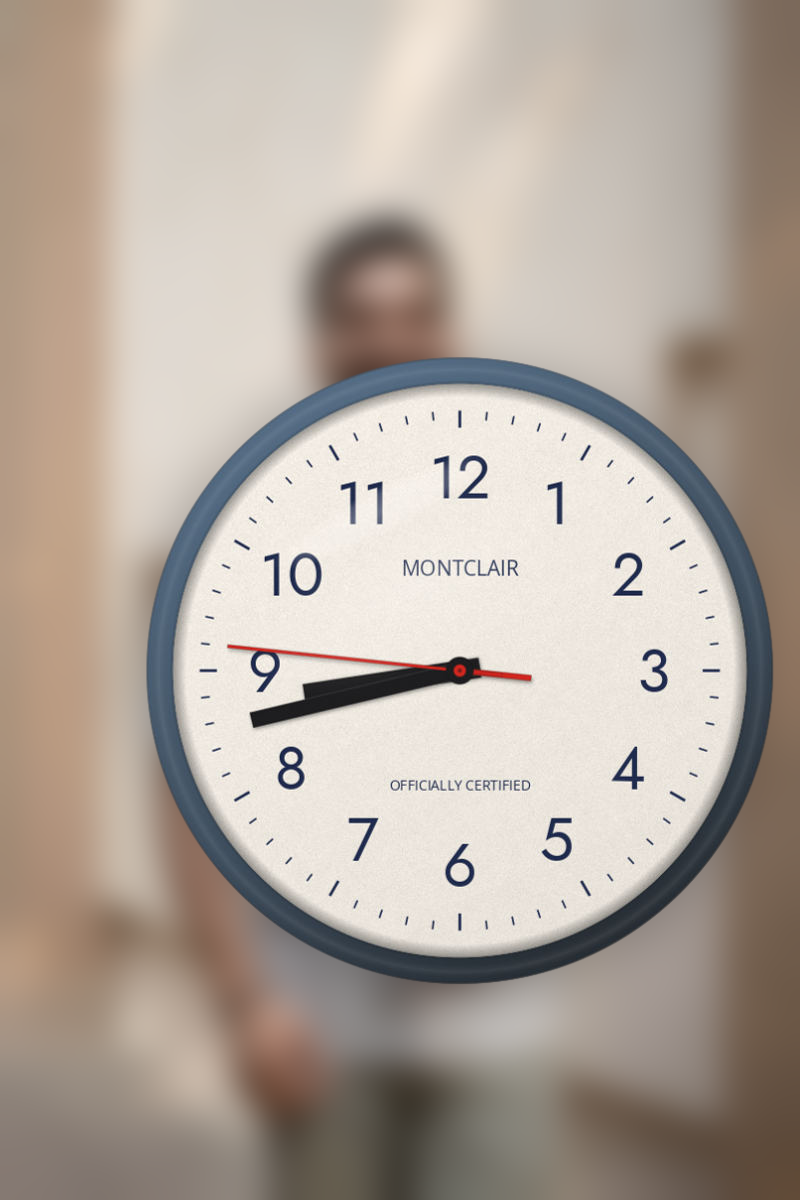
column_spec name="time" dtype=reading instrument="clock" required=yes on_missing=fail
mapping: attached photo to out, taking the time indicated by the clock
8:42:46
